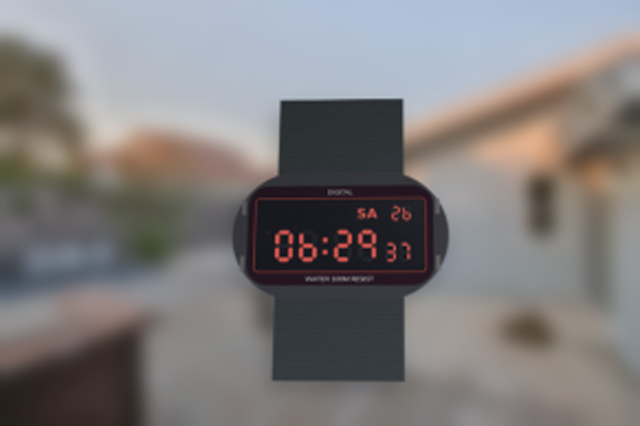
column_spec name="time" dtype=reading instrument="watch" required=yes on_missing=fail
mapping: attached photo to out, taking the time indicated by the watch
6:29:37
